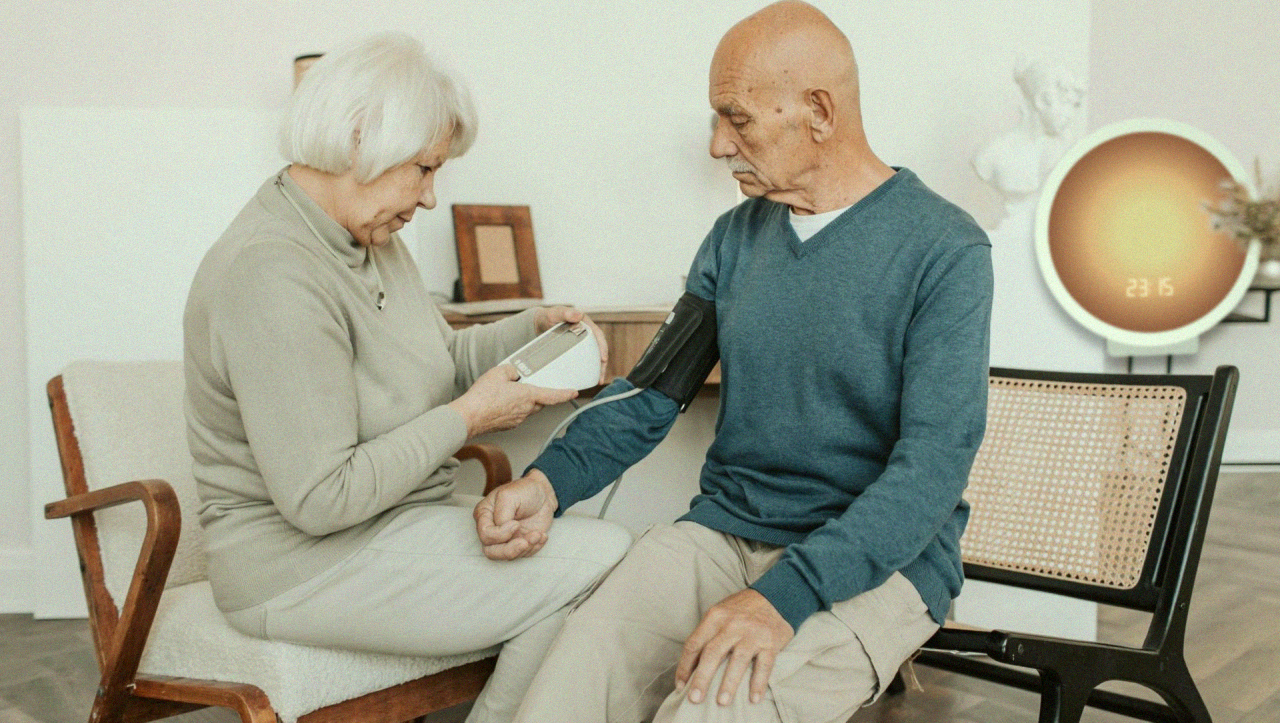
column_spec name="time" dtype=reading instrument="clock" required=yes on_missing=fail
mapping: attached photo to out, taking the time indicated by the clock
23:15
